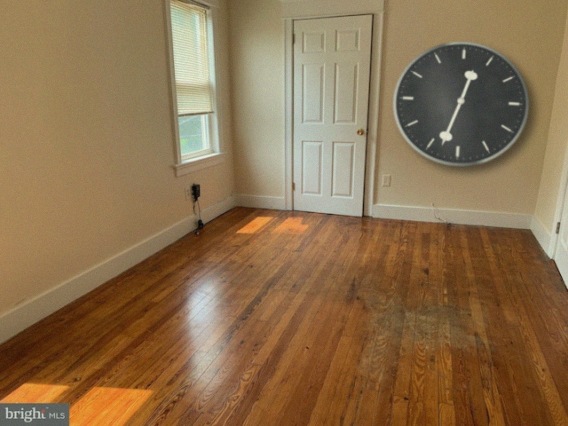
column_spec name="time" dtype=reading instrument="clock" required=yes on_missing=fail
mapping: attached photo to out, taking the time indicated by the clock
12:33
